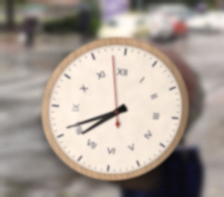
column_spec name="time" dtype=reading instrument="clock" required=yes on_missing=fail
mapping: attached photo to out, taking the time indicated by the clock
7:40:58
